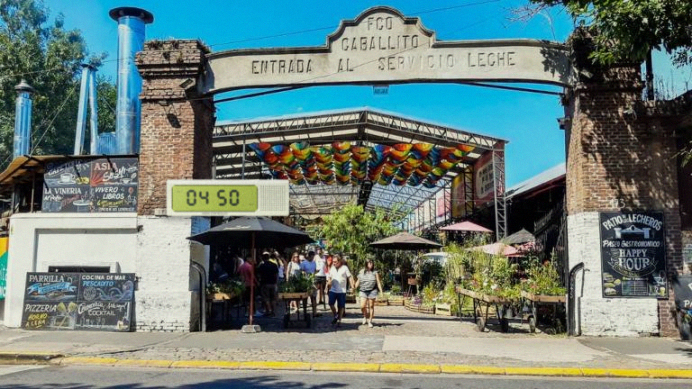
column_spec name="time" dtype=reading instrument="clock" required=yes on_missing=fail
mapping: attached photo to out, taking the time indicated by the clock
4:50
